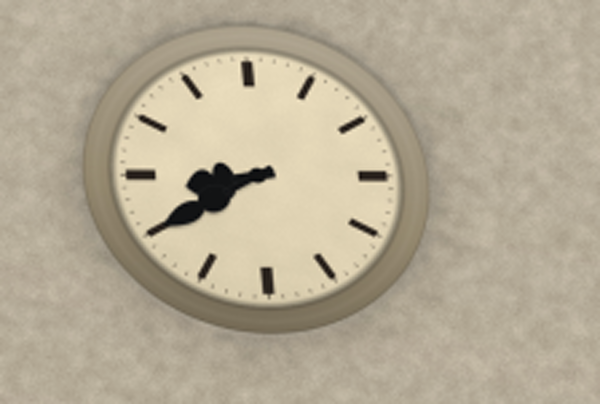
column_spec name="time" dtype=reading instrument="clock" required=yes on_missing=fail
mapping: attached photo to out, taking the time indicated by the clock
8:40
